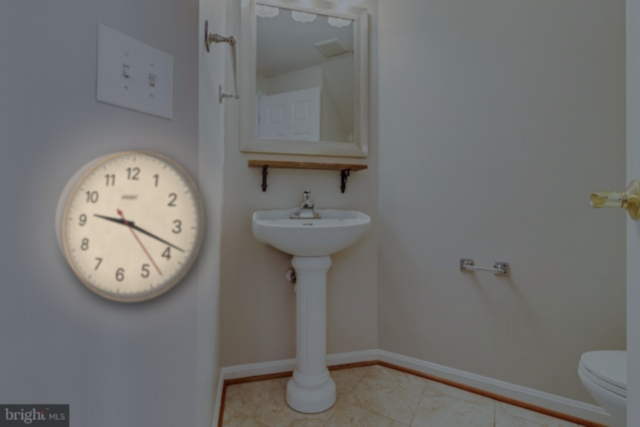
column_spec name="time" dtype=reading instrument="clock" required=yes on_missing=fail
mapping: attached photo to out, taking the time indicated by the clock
9:18:23
